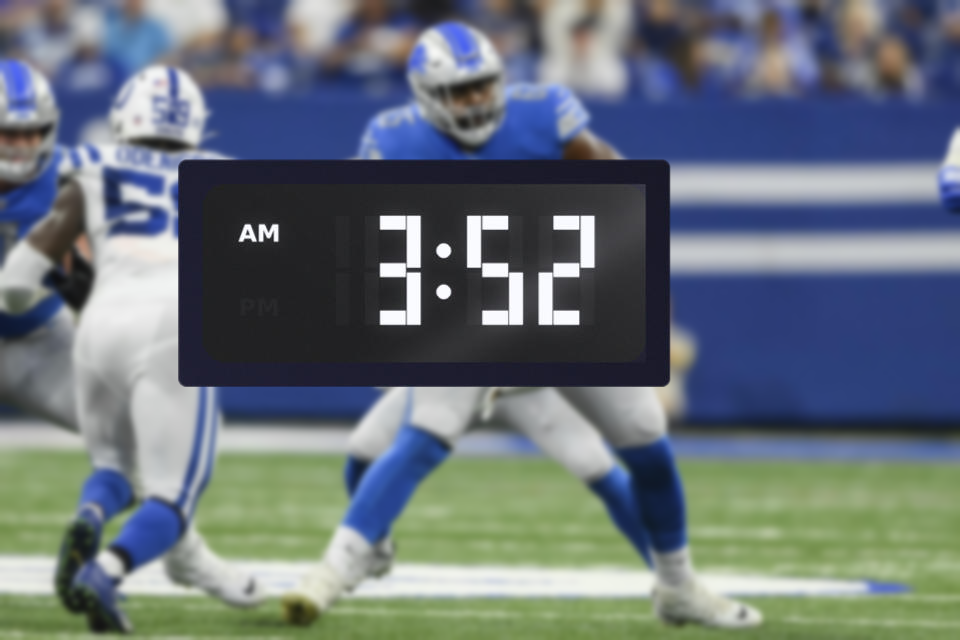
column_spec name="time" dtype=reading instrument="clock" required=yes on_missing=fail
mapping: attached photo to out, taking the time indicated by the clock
3:52
